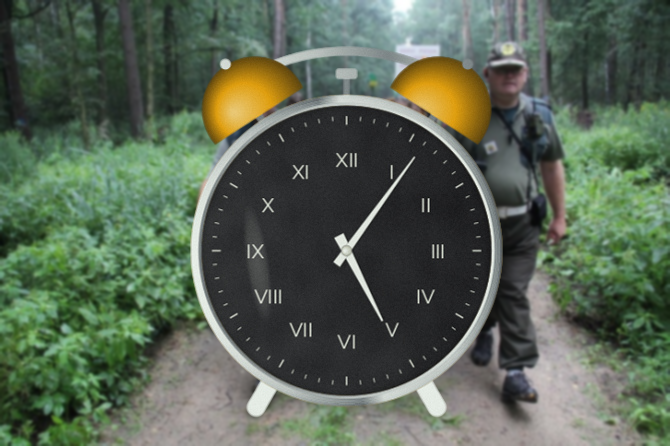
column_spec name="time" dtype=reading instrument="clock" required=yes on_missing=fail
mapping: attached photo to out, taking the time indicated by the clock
5:06
